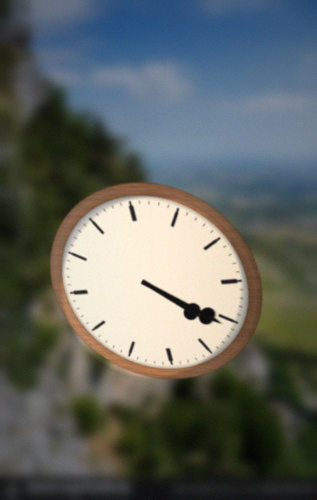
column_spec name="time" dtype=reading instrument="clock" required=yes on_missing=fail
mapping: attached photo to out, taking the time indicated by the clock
4:21
